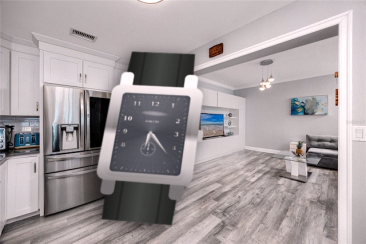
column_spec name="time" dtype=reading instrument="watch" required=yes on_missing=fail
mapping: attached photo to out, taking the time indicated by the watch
6:23
